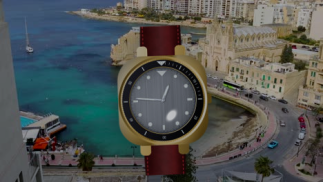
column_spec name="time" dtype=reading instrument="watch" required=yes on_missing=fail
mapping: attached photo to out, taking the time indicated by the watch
12:46
